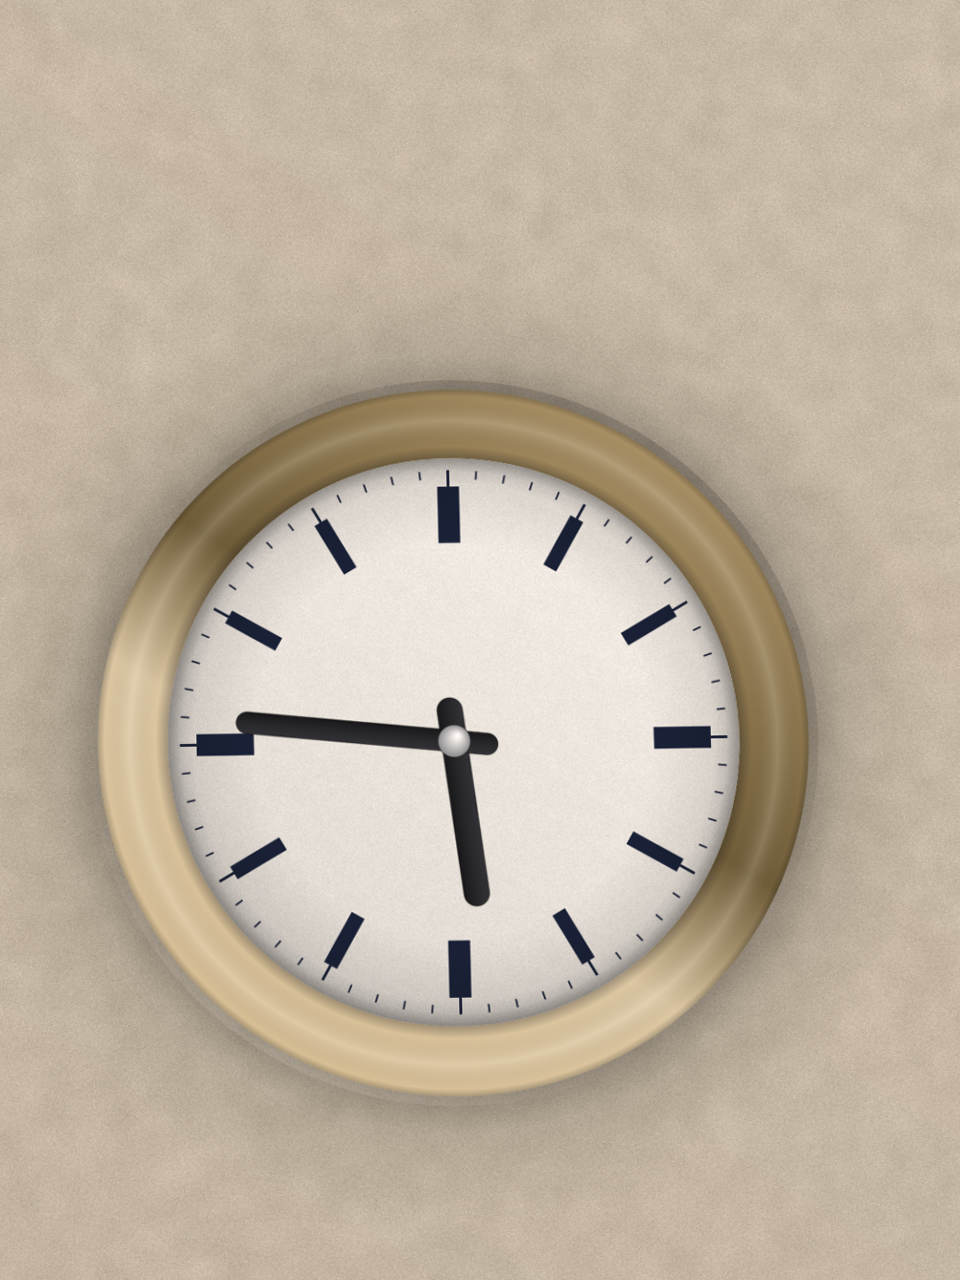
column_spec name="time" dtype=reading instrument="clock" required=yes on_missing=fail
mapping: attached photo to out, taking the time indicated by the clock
5:46
